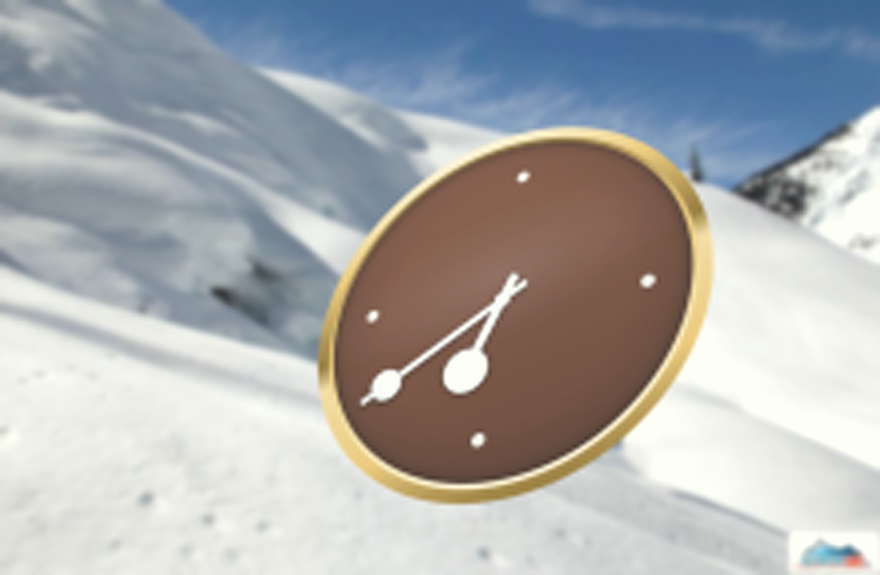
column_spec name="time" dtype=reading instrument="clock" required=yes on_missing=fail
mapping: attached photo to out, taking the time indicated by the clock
6:39
